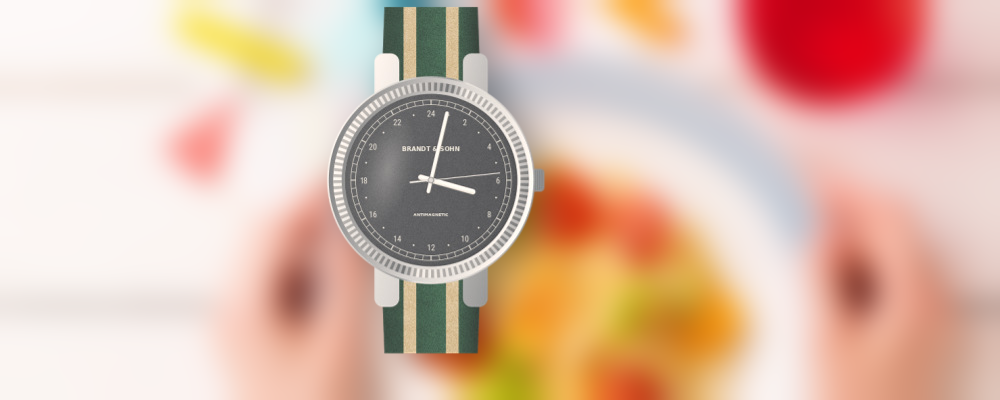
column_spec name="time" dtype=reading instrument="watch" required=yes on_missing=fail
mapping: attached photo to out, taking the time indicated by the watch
7:02:14
